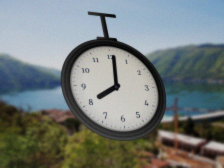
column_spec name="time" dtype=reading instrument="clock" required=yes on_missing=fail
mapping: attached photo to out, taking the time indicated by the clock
8:01
